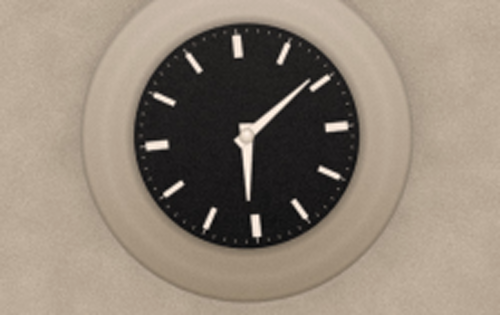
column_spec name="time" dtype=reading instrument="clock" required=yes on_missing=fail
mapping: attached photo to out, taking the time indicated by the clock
6:09
